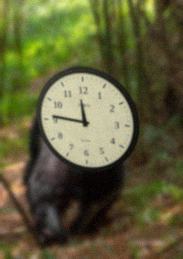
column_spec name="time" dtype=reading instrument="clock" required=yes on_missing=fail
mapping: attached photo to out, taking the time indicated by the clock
11:46
